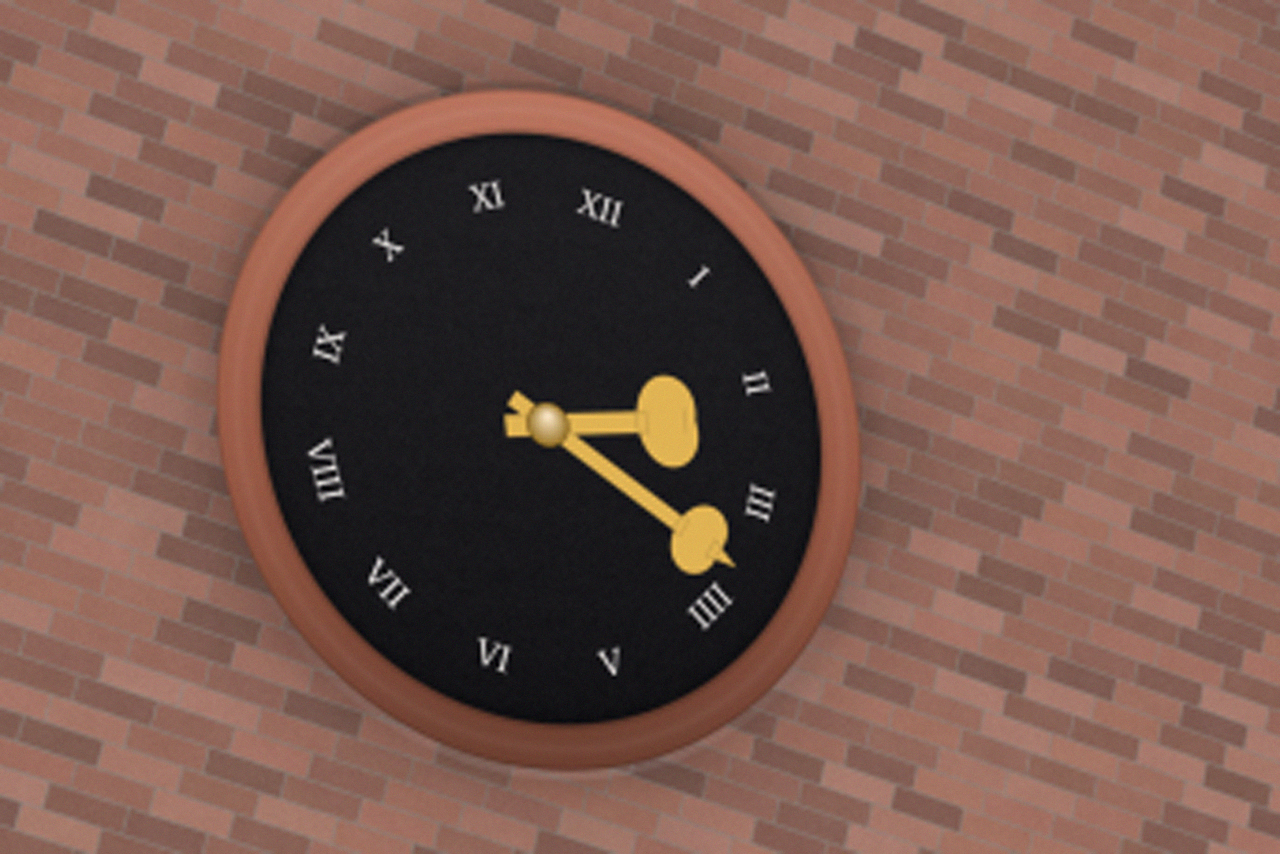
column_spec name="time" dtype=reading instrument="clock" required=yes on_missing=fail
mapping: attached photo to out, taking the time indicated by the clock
2:18
